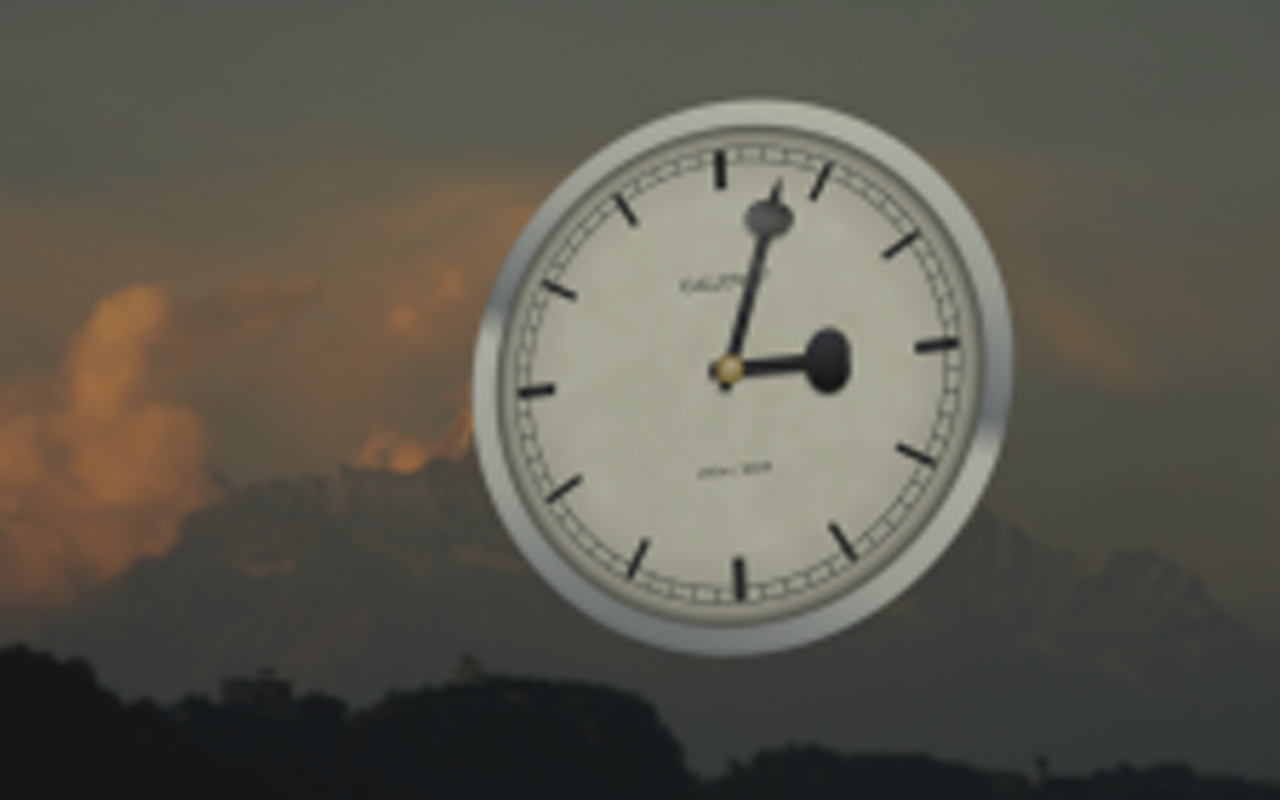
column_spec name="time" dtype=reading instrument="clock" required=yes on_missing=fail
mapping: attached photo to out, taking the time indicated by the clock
3:03
